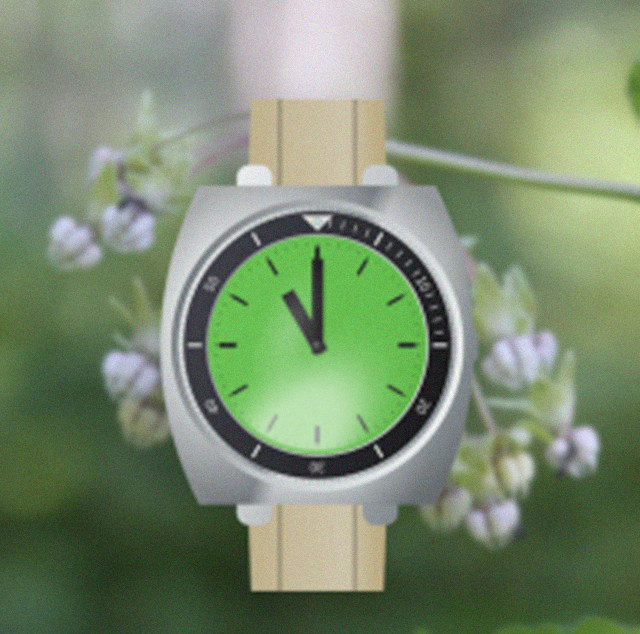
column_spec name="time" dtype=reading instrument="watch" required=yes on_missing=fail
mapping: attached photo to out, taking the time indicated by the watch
11:00
